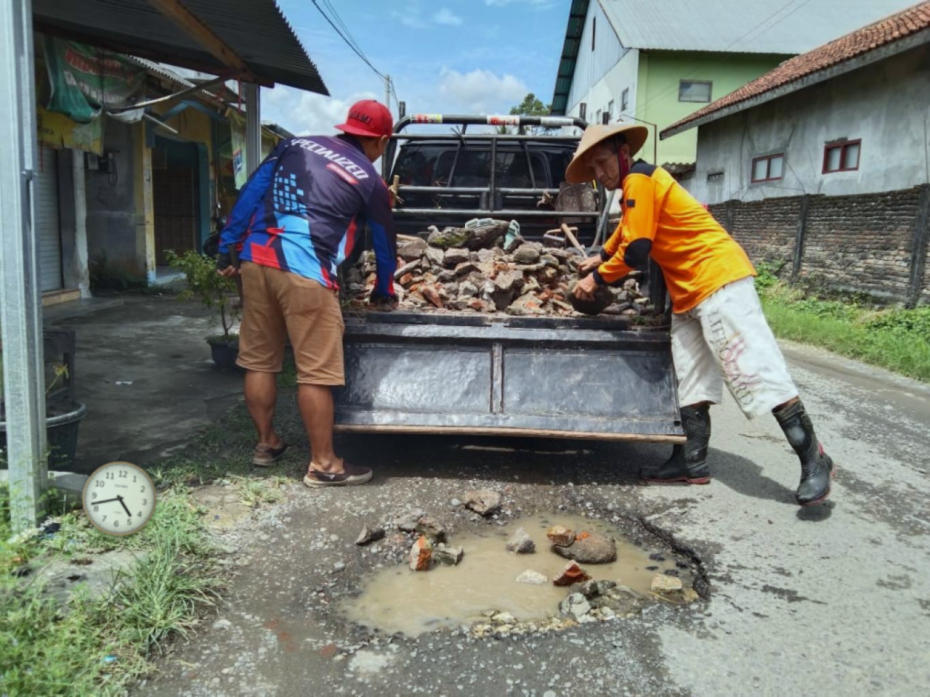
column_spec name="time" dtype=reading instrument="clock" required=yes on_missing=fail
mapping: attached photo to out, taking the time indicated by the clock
4:42
